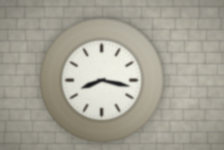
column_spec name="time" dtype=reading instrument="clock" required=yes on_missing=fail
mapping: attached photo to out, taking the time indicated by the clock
8:17
